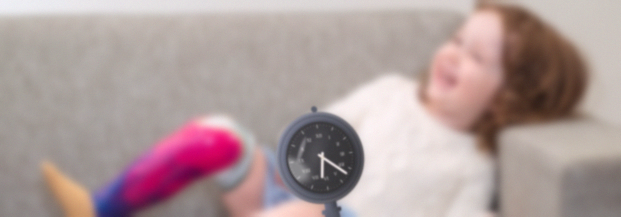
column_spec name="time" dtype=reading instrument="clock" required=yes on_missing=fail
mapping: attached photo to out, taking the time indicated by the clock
6:22
